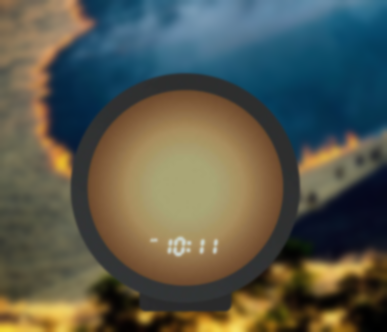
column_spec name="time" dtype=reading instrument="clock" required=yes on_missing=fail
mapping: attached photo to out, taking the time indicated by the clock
10:11
